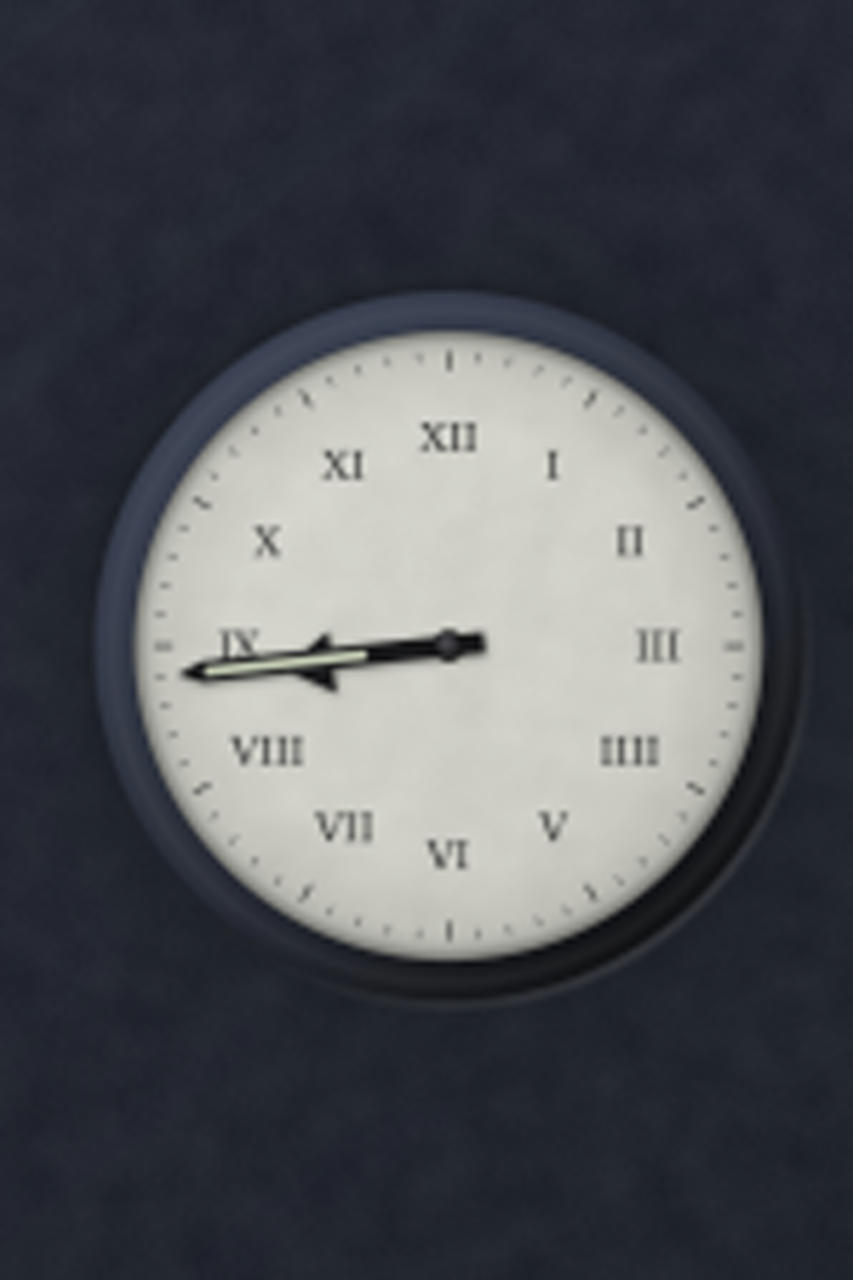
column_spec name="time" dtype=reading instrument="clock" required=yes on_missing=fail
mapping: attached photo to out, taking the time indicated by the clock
8:44
